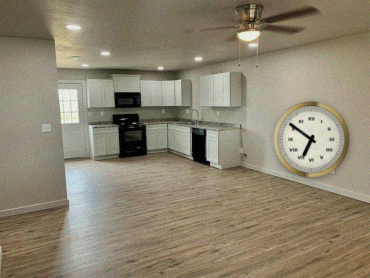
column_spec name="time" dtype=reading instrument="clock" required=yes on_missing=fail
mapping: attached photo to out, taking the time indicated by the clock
6:51
